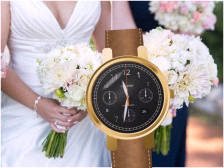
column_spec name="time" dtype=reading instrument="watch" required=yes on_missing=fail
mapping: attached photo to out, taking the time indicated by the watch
11:32
